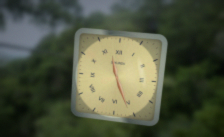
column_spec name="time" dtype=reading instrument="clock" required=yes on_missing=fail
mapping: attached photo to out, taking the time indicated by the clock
11:26
